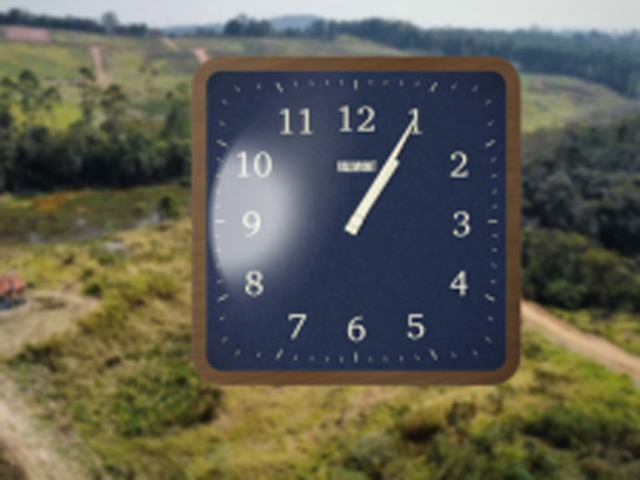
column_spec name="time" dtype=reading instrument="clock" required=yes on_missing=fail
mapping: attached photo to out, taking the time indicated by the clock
1:05
